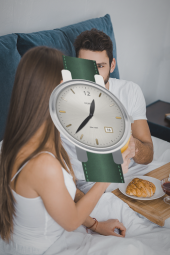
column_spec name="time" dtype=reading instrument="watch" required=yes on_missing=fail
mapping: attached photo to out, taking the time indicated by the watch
12:37
